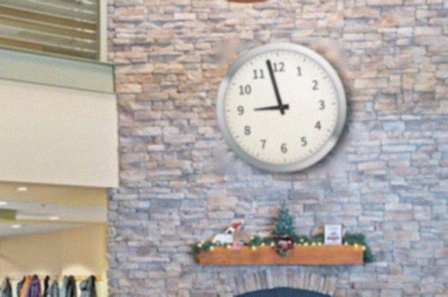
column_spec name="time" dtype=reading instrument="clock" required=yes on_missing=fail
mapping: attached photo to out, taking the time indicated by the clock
8:58
